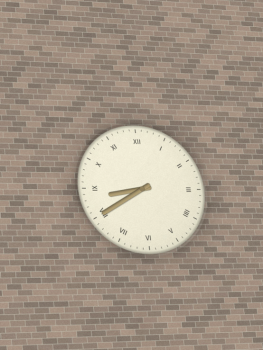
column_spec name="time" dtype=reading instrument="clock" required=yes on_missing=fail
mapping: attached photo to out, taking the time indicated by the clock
8:40
